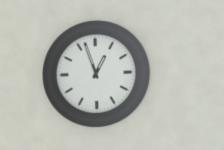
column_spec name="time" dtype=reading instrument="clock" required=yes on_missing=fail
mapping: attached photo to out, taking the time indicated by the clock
12:57
